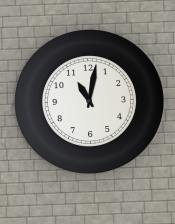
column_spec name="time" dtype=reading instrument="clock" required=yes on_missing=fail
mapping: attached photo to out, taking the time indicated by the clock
11:02
